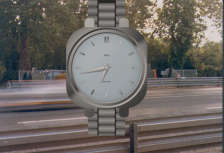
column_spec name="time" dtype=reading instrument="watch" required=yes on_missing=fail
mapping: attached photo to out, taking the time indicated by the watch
6:43
